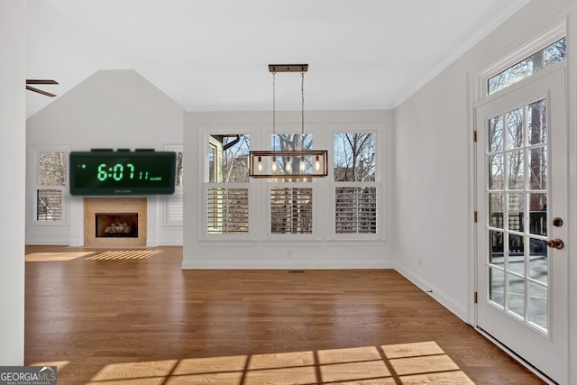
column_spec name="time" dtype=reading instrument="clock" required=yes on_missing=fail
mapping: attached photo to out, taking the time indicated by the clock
6:07:11
